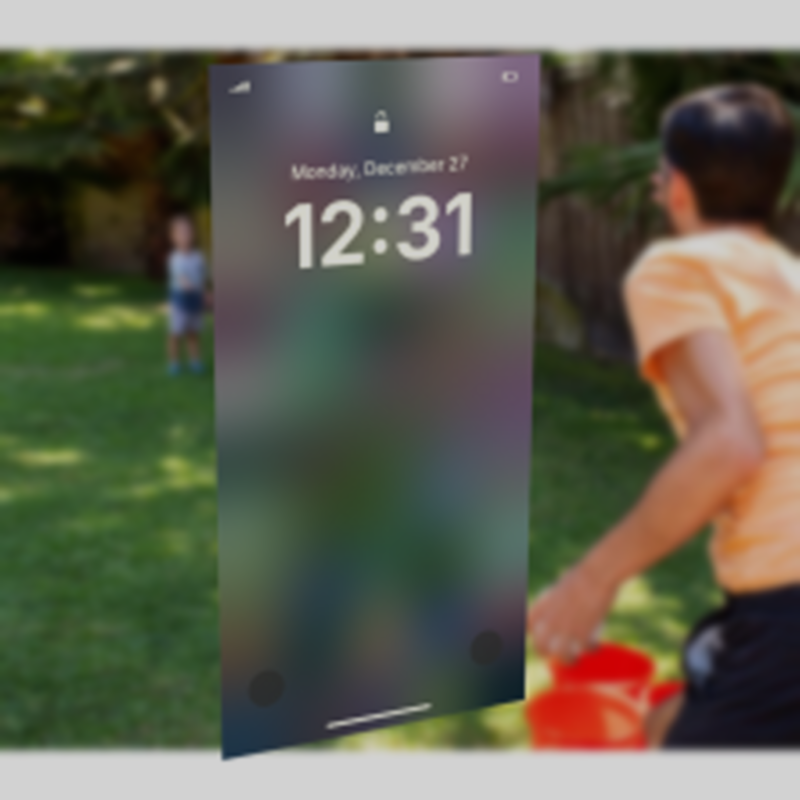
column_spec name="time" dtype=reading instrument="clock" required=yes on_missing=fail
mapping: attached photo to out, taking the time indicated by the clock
12:31
